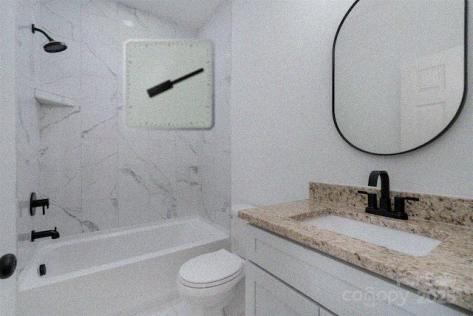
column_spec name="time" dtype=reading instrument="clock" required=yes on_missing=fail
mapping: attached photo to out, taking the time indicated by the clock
8:11
